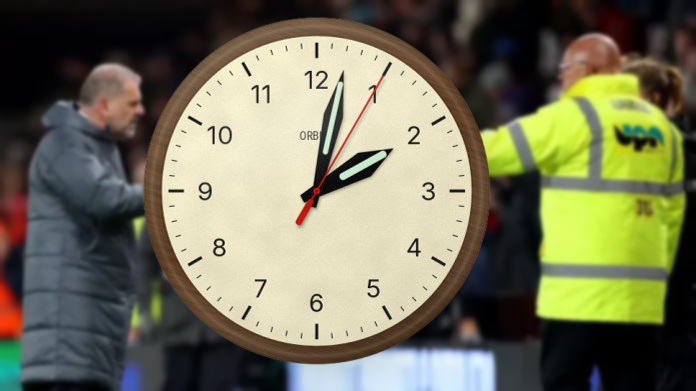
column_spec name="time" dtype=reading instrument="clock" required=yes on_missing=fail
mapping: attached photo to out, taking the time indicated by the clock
2:02:05
